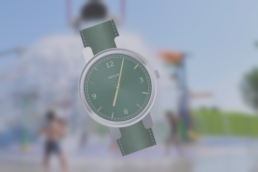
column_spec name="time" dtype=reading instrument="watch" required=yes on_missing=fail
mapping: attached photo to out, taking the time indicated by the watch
7:05
